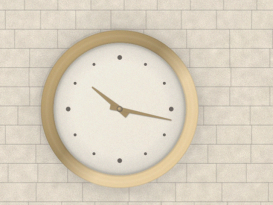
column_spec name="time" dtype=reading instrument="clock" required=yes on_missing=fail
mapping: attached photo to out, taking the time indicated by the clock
10:17
